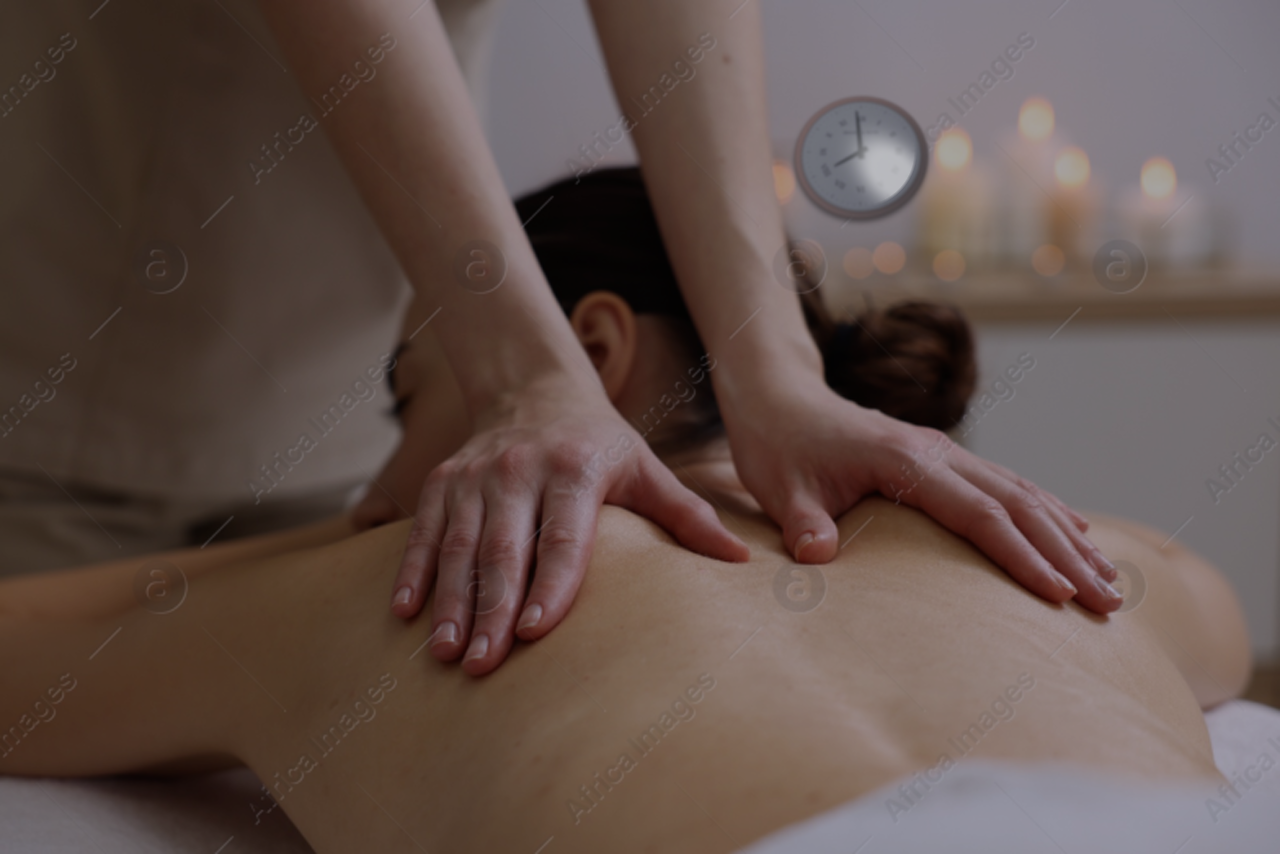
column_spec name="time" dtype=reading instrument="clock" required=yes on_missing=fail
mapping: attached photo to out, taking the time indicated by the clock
7:59
